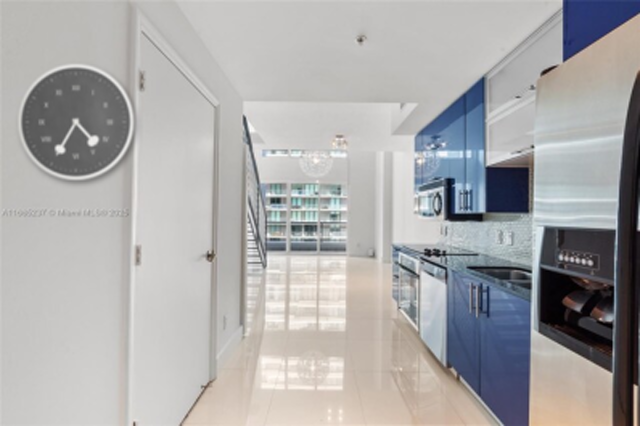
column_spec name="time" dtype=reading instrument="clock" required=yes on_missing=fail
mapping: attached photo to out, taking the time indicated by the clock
4:35
